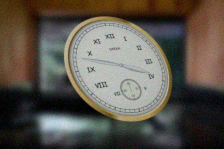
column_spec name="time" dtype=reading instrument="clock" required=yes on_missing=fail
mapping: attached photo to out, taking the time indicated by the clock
3:48
